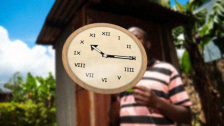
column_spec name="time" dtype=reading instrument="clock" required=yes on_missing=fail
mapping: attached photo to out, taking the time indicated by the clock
10:15
